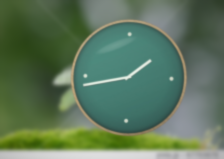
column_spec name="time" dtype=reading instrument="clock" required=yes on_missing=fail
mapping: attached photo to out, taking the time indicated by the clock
1:43
